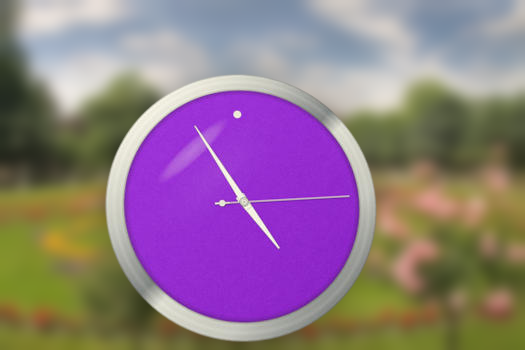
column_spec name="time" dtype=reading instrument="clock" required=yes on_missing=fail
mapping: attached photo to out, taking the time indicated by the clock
4:55:15
